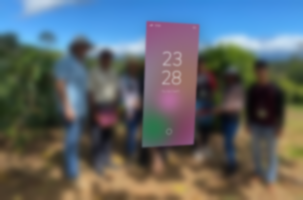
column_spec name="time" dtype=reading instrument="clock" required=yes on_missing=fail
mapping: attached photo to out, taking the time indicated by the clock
23:28
